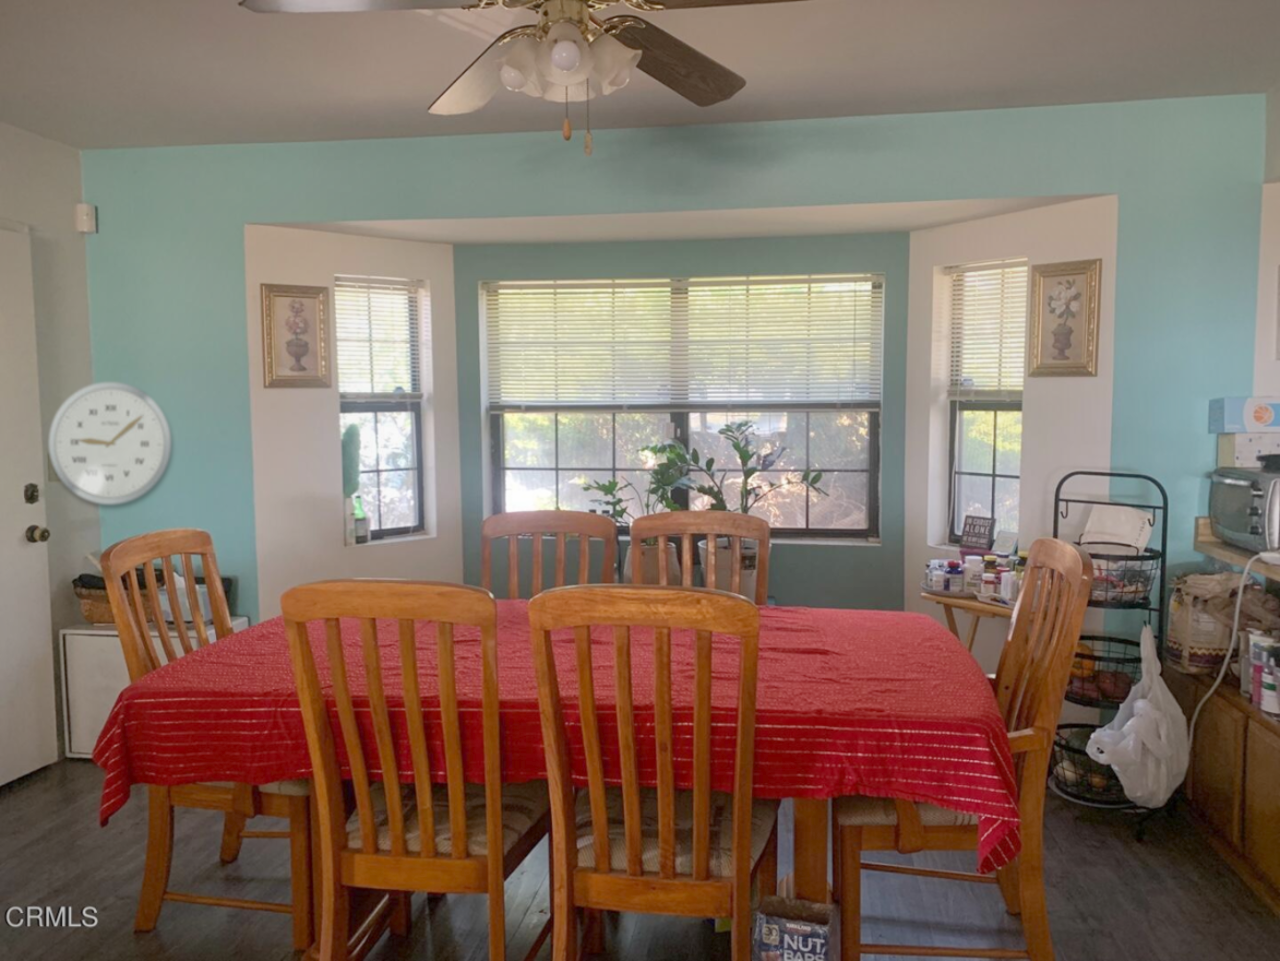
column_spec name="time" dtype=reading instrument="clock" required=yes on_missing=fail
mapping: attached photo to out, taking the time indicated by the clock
9:08
